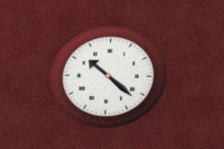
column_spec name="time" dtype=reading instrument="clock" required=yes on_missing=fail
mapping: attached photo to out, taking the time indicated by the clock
10:22
